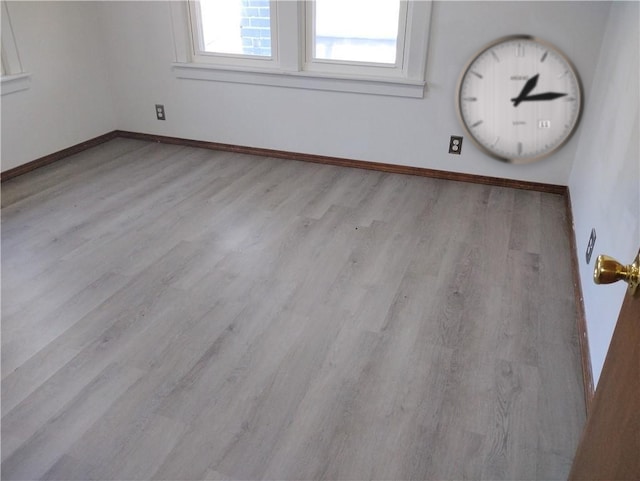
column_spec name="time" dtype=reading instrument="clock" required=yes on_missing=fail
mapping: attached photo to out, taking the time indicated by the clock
1:14
